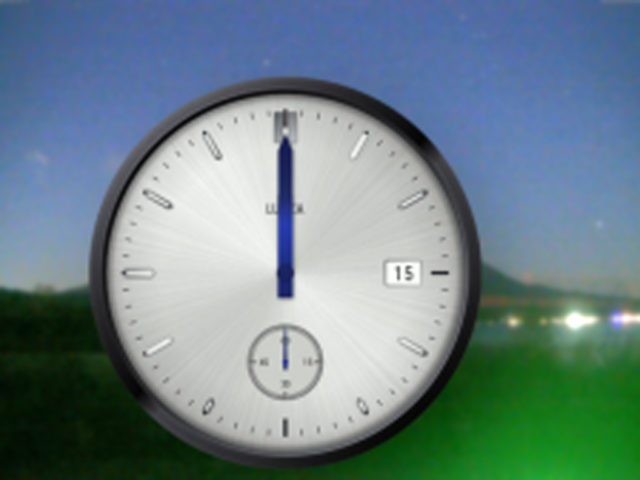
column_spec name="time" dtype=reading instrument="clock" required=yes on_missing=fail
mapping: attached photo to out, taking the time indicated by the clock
12:00
